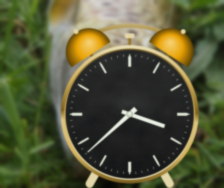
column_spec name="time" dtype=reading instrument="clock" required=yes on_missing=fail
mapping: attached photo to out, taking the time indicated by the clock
3:38
